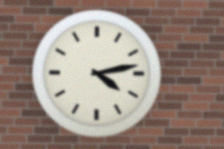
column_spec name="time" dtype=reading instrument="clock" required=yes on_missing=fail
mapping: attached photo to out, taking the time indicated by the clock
4:13
